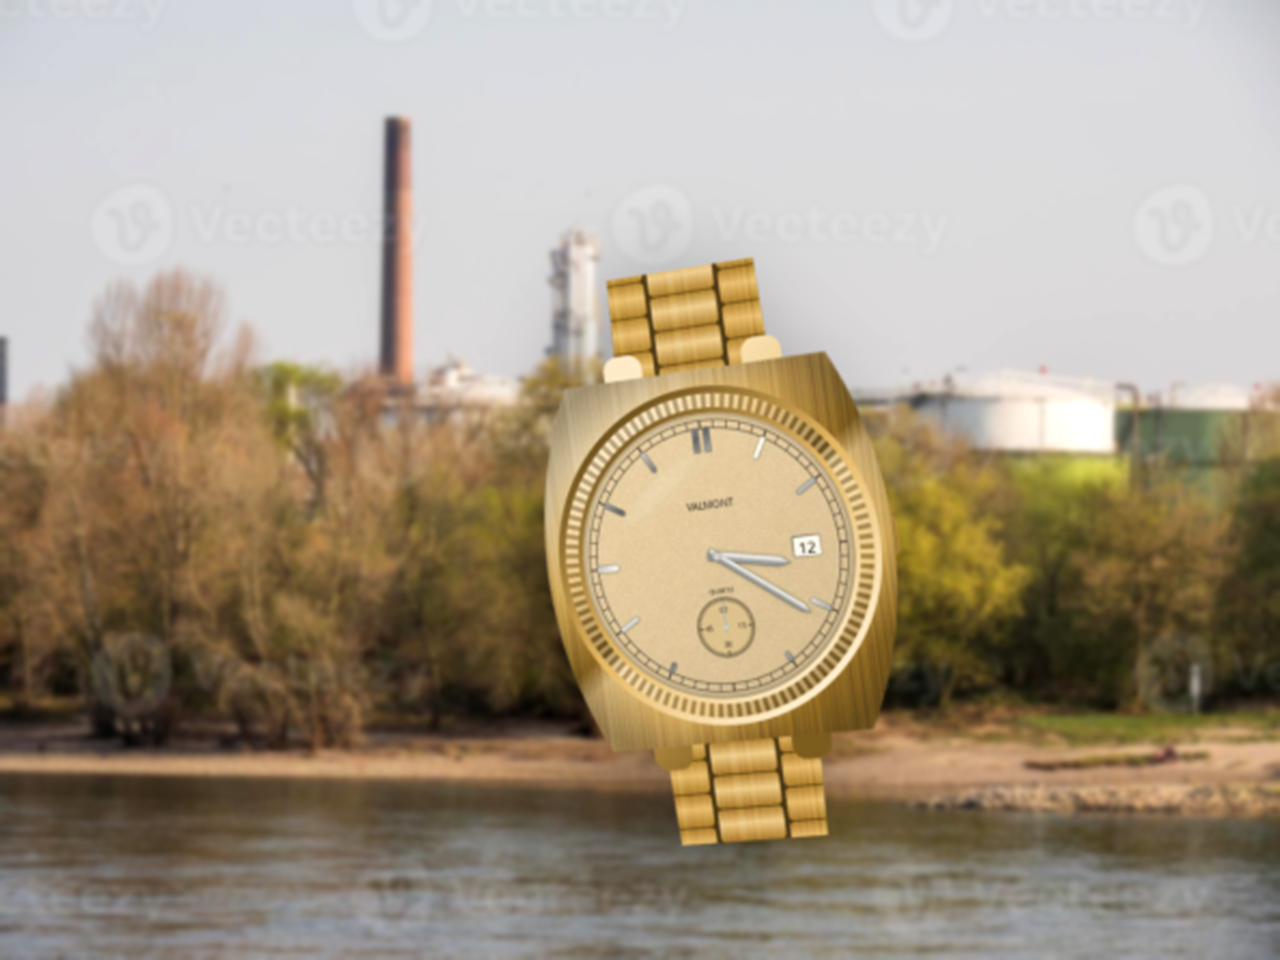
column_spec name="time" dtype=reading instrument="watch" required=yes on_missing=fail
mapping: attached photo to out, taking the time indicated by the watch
3:21
